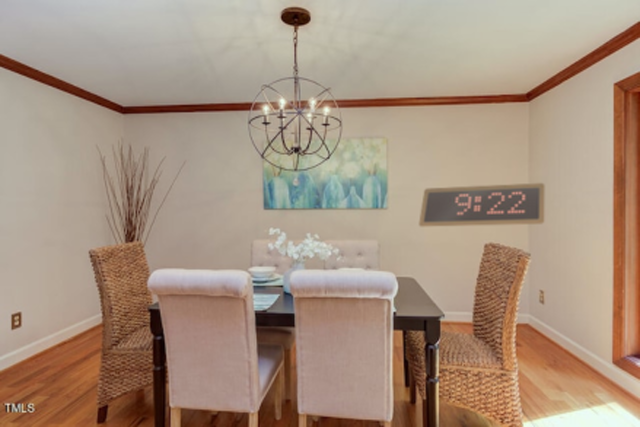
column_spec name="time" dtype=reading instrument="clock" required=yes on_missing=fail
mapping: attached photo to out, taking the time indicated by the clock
9:22
